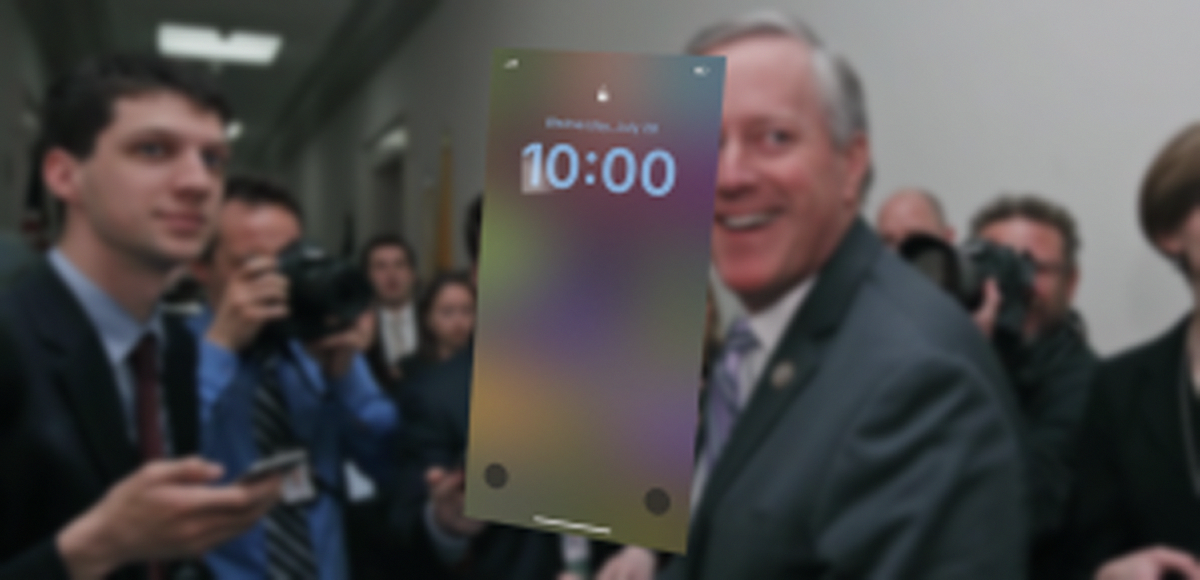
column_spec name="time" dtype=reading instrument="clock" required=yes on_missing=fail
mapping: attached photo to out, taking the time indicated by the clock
10:00
